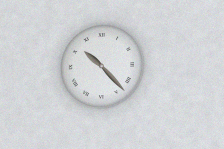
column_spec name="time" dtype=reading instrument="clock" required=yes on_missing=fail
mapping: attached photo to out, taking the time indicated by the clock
10:23
